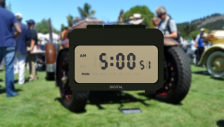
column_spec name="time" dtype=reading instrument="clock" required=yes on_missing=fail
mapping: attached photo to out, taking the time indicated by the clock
5:00:51
